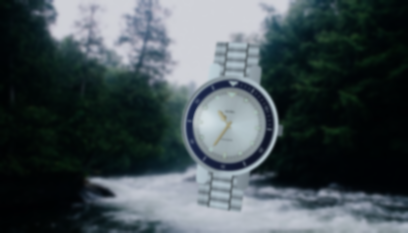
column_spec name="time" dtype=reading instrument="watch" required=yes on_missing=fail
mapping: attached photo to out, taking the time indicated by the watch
10:35
